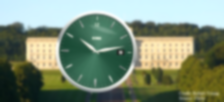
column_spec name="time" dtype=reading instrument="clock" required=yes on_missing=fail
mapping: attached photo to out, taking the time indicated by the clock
10:13
